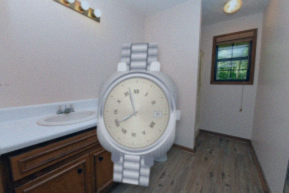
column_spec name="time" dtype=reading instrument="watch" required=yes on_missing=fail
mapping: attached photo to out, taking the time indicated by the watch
7:57
